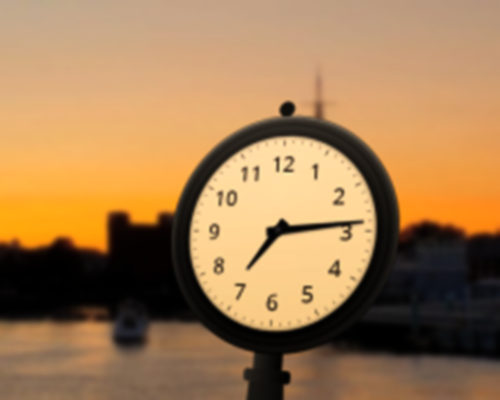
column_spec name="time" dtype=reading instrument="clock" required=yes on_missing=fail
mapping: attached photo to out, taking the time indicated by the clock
7:14
